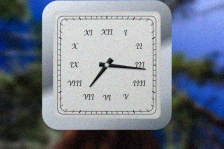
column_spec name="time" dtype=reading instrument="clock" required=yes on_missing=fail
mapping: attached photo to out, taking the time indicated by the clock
7:16
